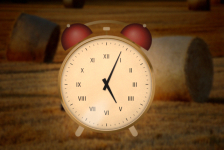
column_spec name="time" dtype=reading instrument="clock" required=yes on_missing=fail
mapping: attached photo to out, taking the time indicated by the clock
5:04
